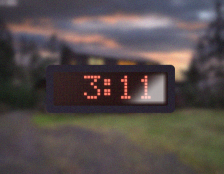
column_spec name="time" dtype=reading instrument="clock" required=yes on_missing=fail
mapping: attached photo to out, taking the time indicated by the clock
3:11
